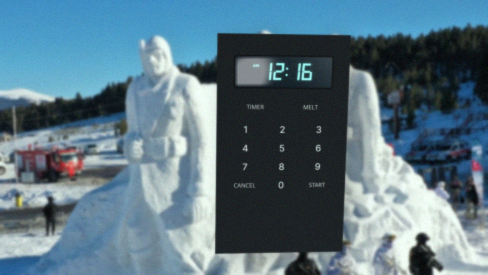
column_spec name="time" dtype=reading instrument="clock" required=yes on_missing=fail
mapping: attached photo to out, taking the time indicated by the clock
12:16
